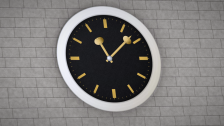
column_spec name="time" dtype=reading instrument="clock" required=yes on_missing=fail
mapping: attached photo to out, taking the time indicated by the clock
11:08
